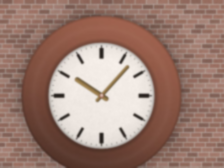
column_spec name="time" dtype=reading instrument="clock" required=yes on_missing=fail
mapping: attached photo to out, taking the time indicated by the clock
10:07
